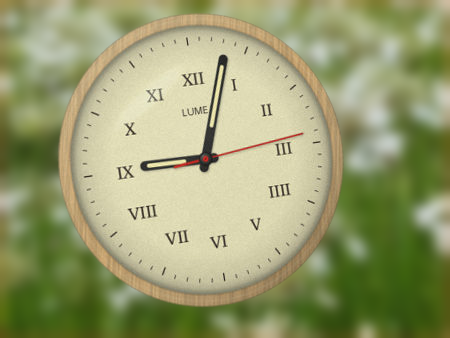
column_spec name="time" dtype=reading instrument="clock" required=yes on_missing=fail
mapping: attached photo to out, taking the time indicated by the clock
9:03:14
